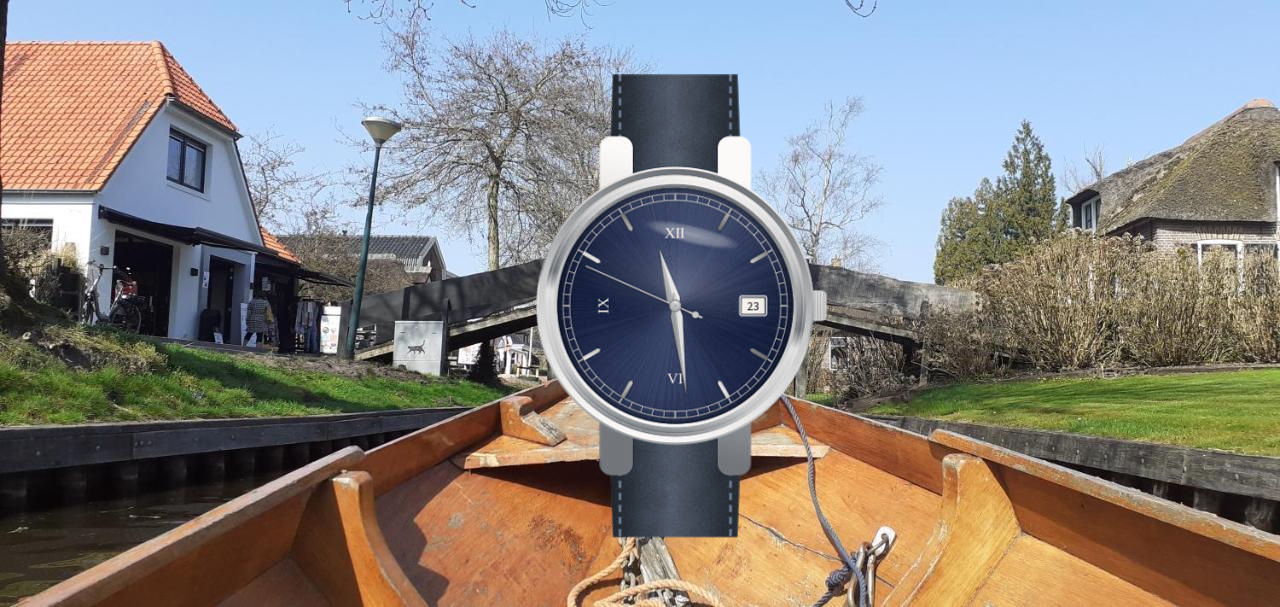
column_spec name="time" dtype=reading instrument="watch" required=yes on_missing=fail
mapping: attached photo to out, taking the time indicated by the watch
11:28:49
